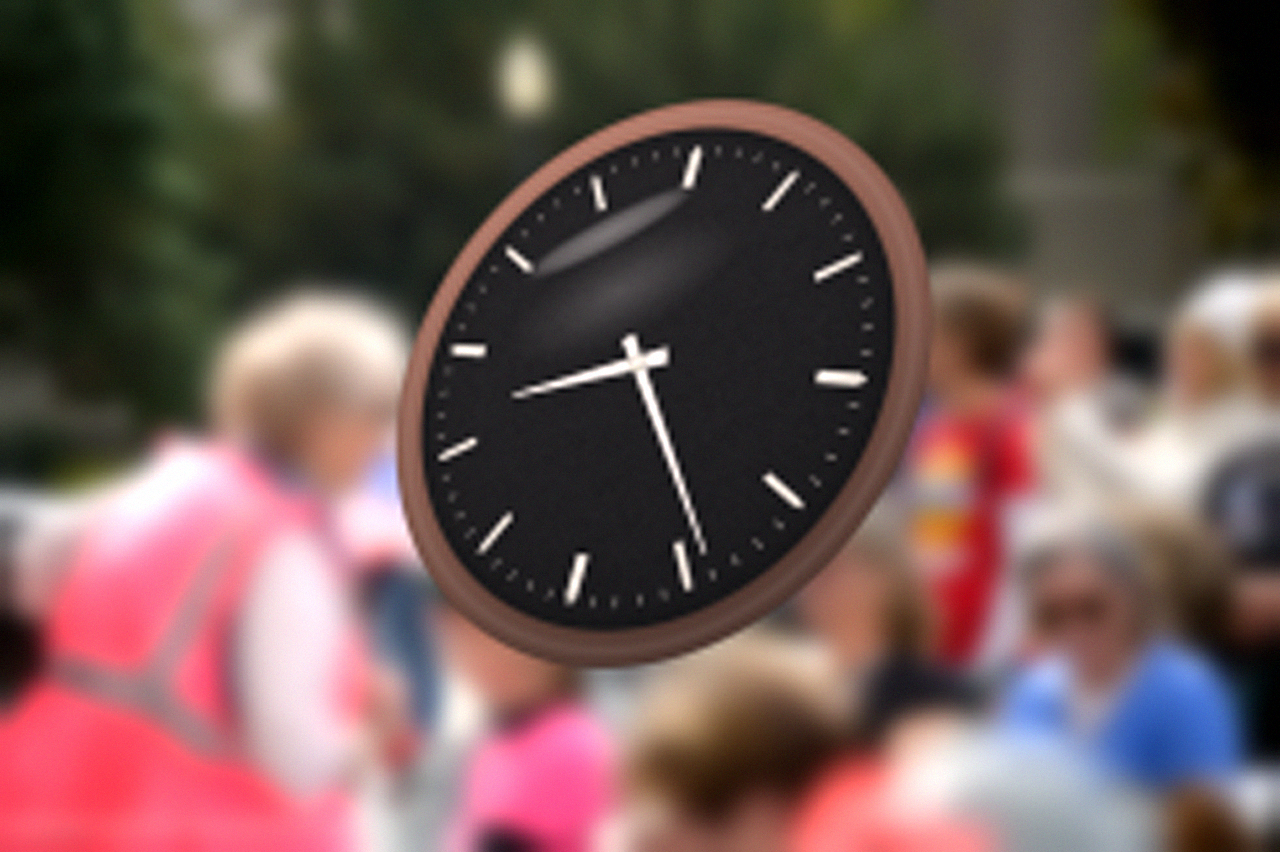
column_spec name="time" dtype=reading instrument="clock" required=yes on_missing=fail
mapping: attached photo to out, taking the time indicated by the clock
8:24
